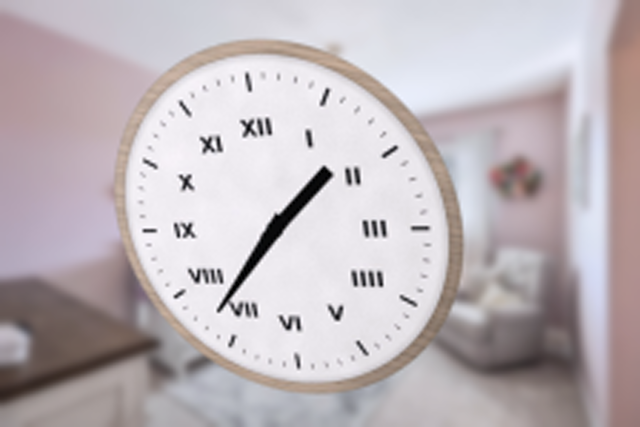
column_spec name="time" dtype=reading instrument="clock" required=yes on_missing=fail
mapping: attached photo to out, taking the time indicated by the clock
1:37
